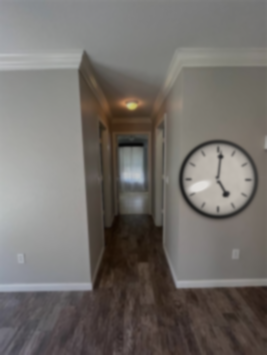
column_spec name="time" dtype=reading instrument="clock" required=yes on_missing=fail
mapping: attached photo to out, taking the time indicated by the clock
5:01
